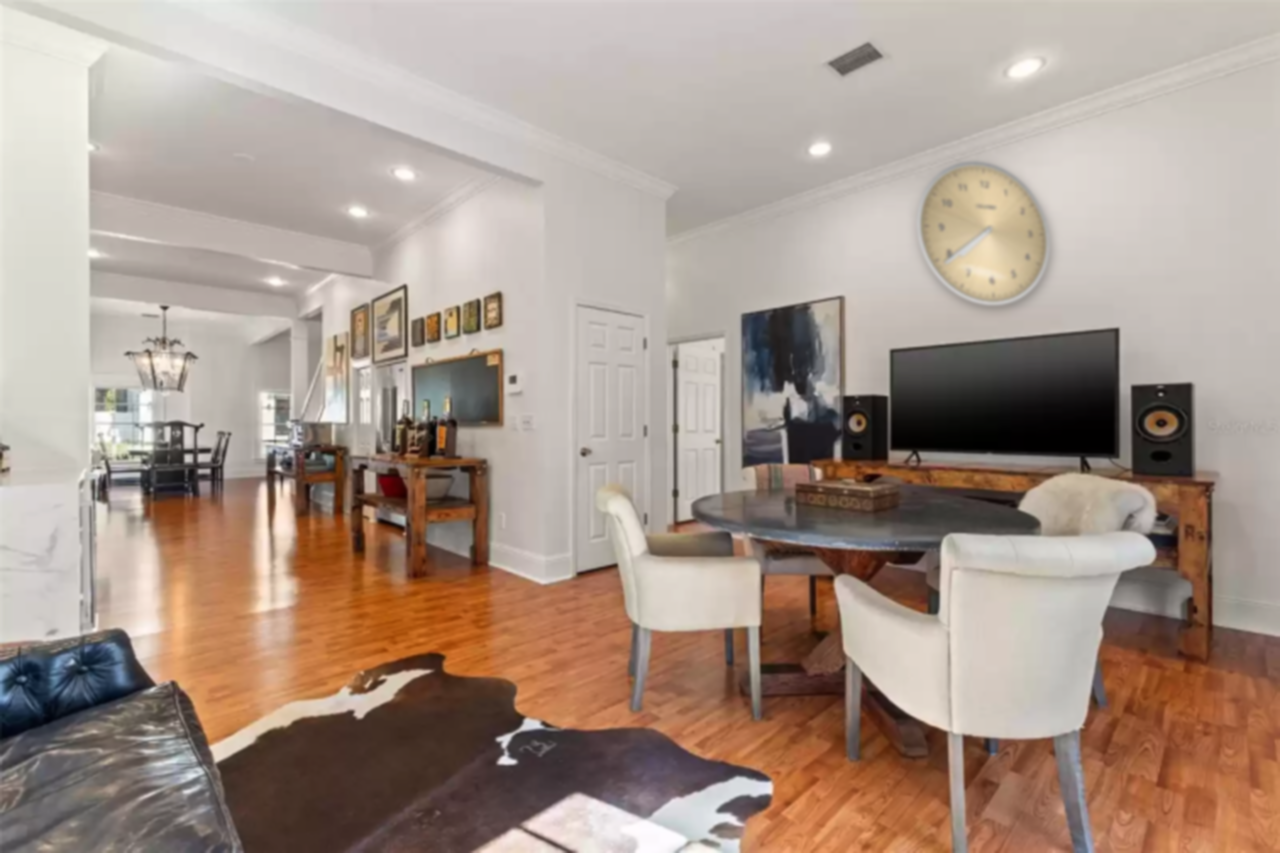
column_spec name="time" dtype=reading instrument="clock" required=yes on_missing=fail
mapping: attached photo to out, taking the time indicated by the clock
7:39
